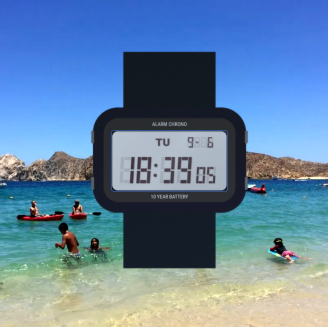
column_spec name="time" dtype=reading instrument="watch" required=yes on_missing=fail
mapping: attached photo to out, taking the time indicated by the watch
18:39:05
